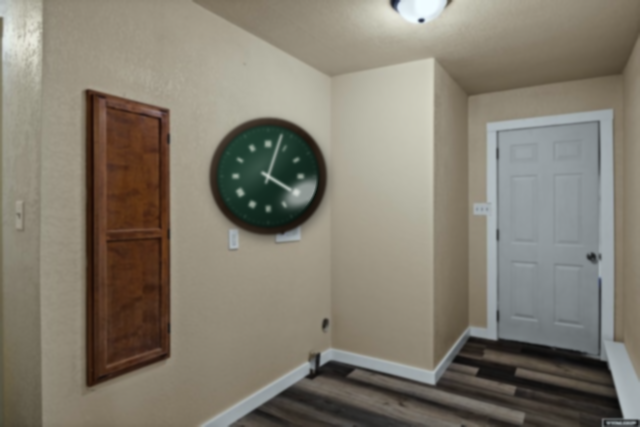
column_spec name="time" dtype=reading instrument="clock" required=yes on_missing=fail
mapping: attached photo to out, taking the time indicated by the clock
4:03
